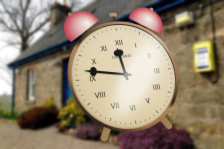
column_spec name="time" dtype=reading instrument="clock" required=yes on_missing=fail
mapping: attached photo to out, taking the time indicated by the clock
11:47
